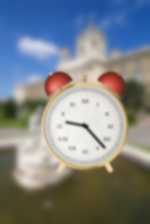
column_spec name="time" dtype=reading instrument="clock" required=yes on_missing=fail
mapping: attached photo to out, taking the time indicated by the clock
9:23
